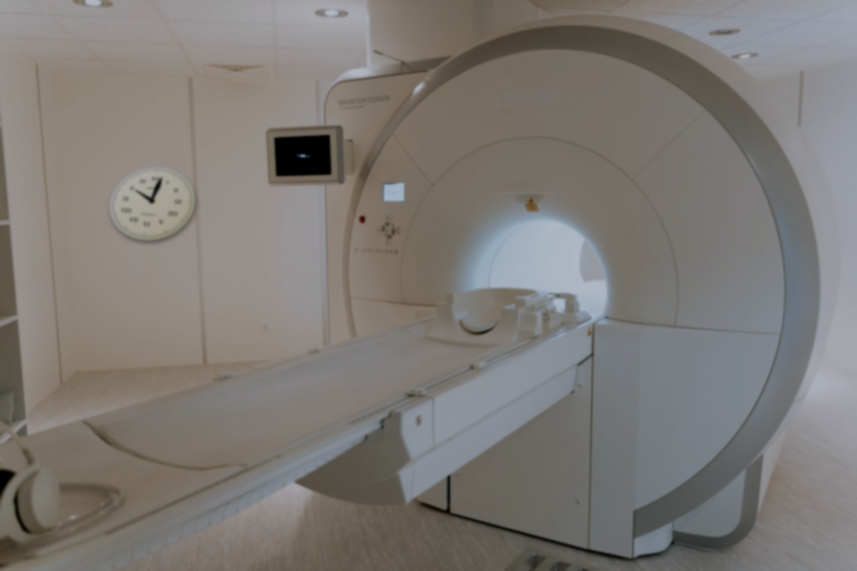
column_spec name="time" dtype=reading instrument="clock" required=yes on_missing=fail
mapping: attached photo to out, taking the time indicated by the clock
10:02
